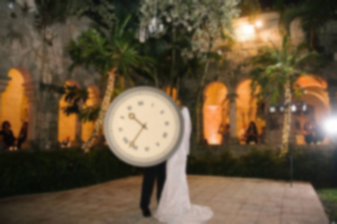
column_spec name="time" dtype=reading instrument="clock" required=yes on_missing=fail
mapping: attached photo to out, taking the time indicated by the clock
10:37
